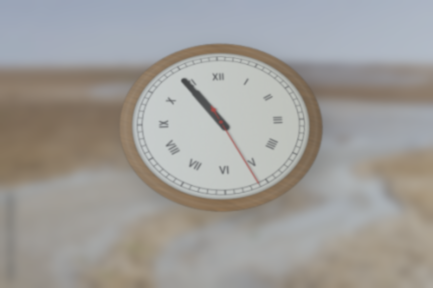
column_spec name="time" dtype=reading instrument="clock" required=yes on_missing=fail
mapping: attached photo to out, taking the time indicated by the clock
10:54:26
